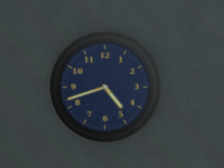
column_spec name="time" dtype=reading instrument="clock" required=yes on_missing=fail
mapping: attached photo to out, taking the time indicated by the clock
4:42
